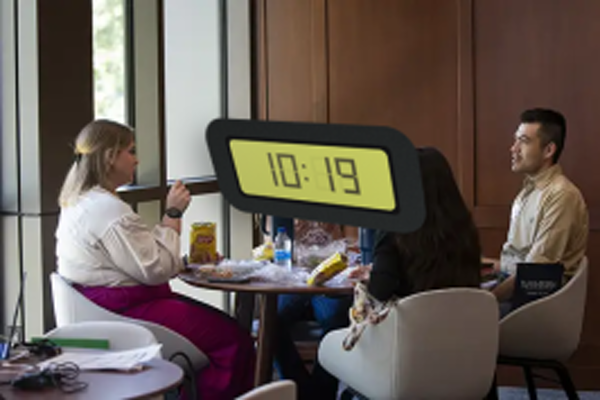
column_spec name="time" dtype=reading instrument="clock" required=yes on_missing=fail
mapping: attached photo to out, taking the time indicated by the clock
10:19
